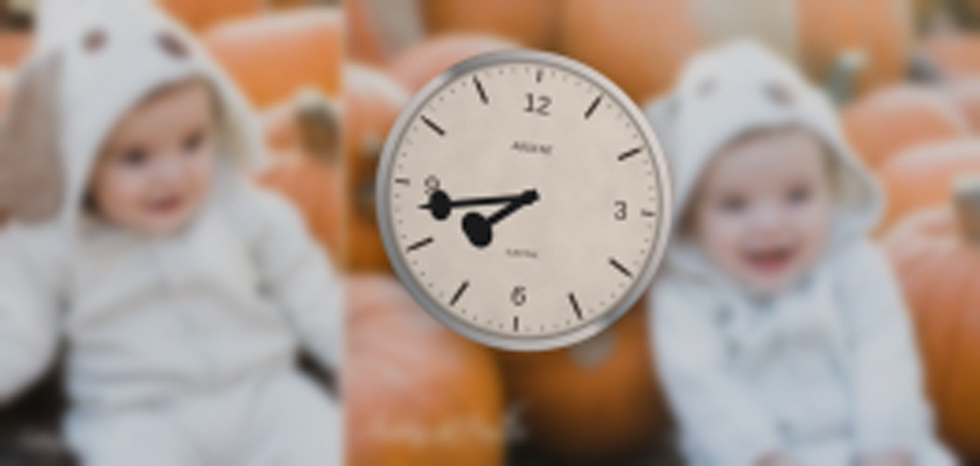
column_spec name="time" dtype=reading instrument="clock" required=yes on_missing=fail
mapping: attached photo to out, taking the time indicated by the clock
7:43
